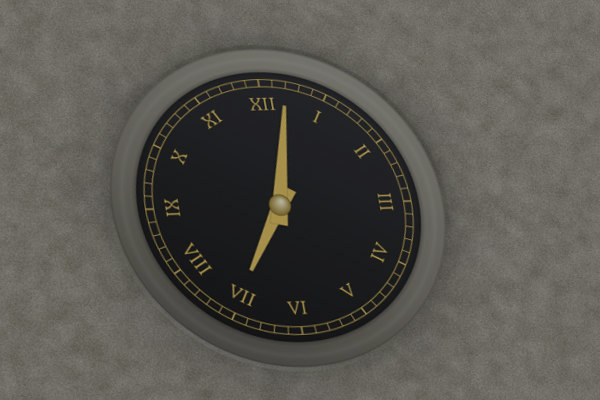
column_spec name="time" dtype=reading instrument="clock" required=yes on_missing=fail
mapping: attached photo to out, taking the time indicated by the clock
7:02
